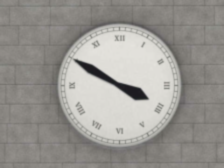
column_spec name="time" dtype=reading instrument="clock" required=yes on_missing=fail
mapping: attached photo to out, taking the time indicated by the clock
3:50
